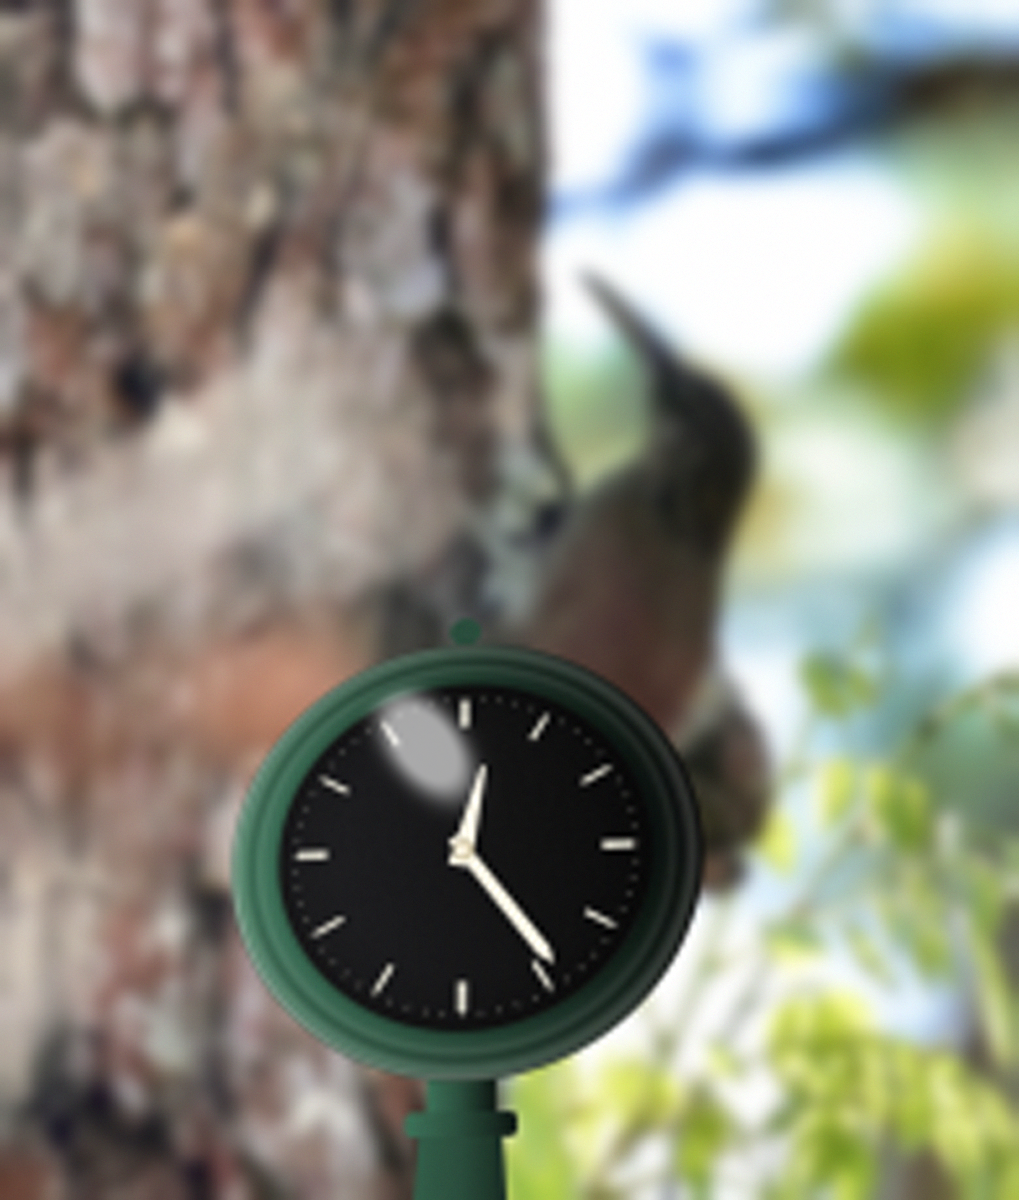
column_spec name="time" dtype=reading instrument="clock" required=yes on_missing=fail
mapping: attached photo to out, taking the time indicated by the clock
12:24
